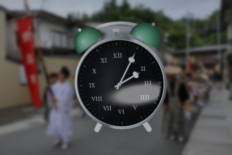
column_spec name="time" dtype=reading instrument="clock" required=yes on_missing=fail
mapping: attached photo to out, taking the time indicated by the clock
2:05
